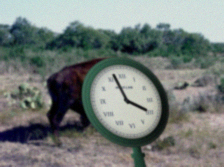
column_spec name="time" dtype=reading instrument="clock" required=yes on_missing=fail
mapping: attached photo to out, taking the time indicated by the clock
3:57
